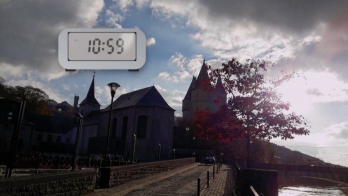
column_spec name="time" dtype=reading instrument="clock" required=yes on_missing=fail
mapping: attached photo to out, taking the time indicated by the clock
10:59
